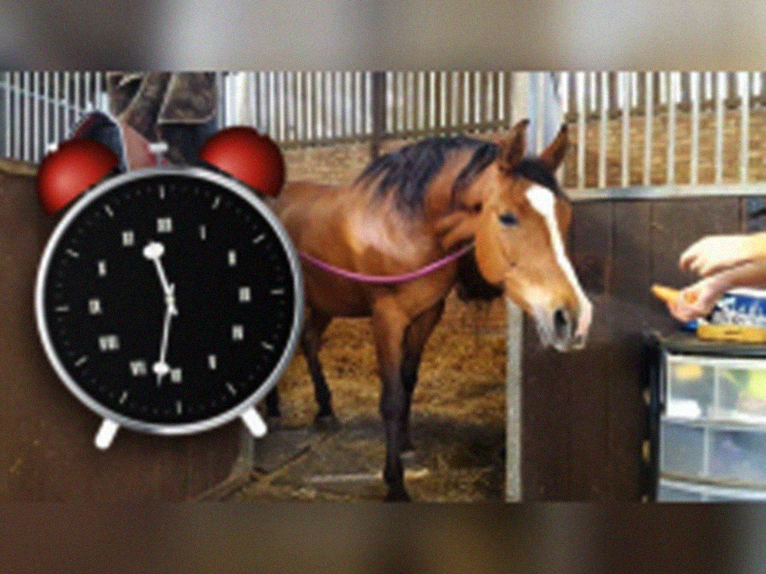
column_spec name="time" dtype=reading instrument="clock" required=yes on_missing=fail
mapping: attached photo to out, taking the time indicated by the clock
11:32
